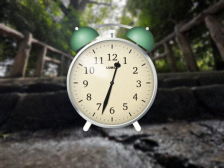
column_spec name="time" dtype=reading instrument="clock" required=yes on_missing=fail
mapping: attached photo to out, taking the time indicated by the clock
12:33
